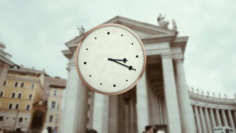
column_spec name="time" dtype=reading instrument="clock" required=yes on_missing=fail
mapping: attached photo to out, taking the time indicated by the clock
3:20
